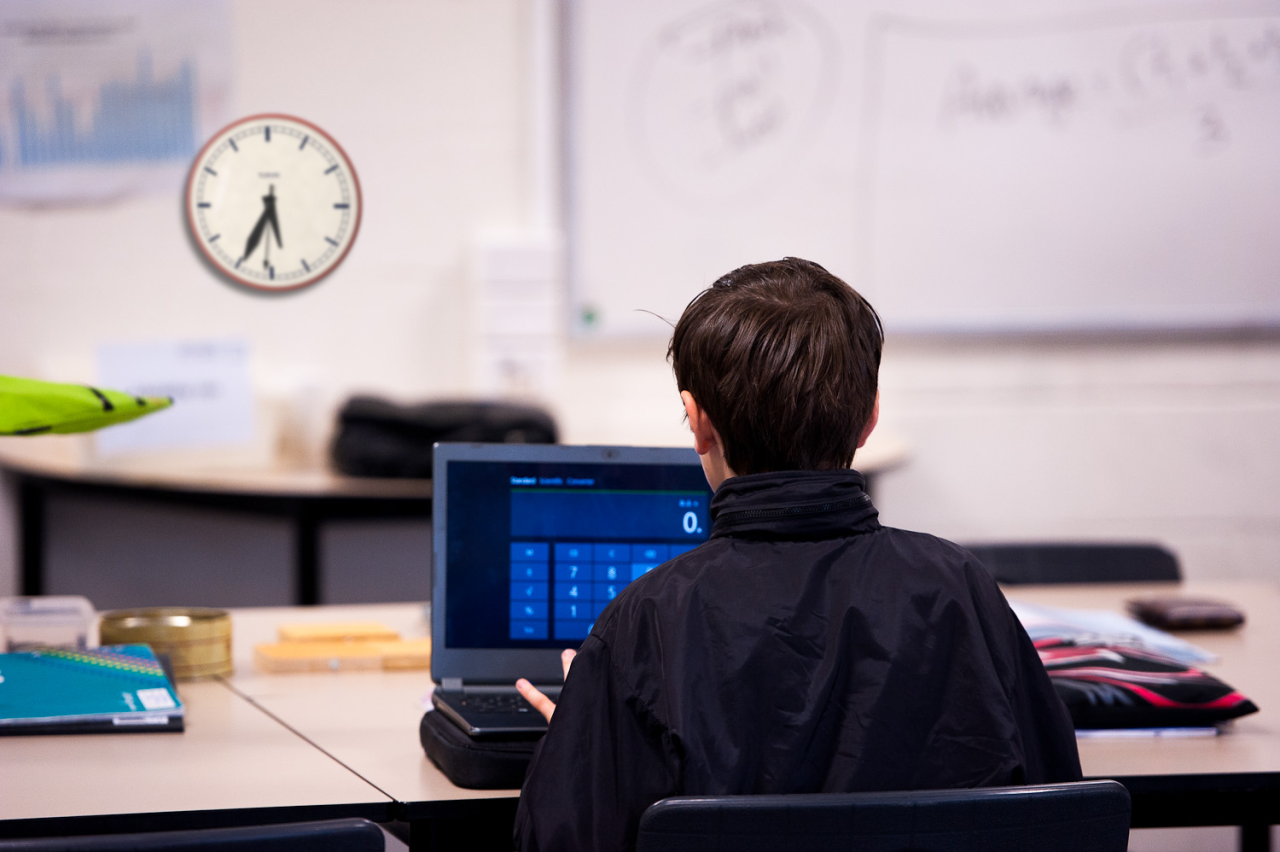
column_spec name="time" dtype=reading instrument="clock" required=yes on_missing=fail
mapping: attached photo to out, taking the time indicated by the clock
5:34:31
